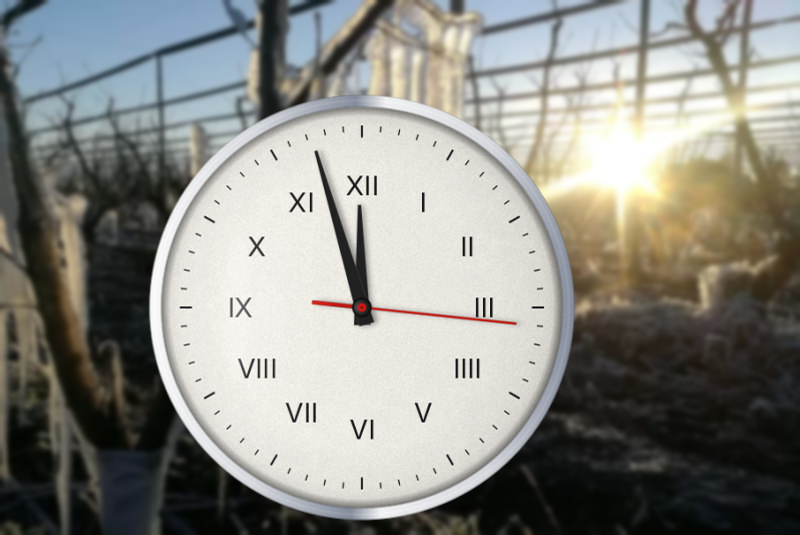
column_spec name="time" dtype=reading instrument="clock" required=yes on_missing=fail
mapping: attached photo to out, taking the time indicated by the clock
11:57:16
